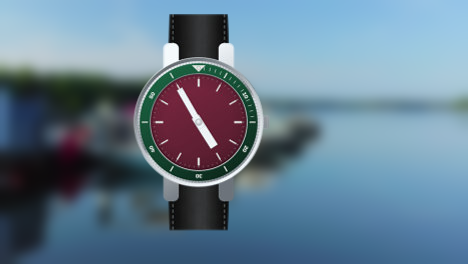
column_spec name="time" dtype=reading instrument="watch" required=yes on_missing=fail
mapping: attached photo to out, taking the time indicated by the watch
4:55
